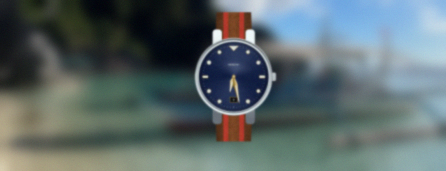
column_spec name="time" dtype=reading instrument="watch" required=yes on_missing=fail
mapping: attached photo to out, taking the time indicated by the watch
6:28
